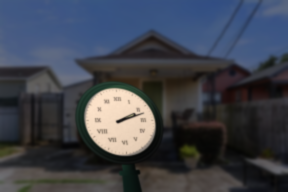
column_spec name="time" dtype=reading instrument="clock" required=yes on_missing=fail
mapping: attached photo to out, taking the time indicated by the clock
2:12
